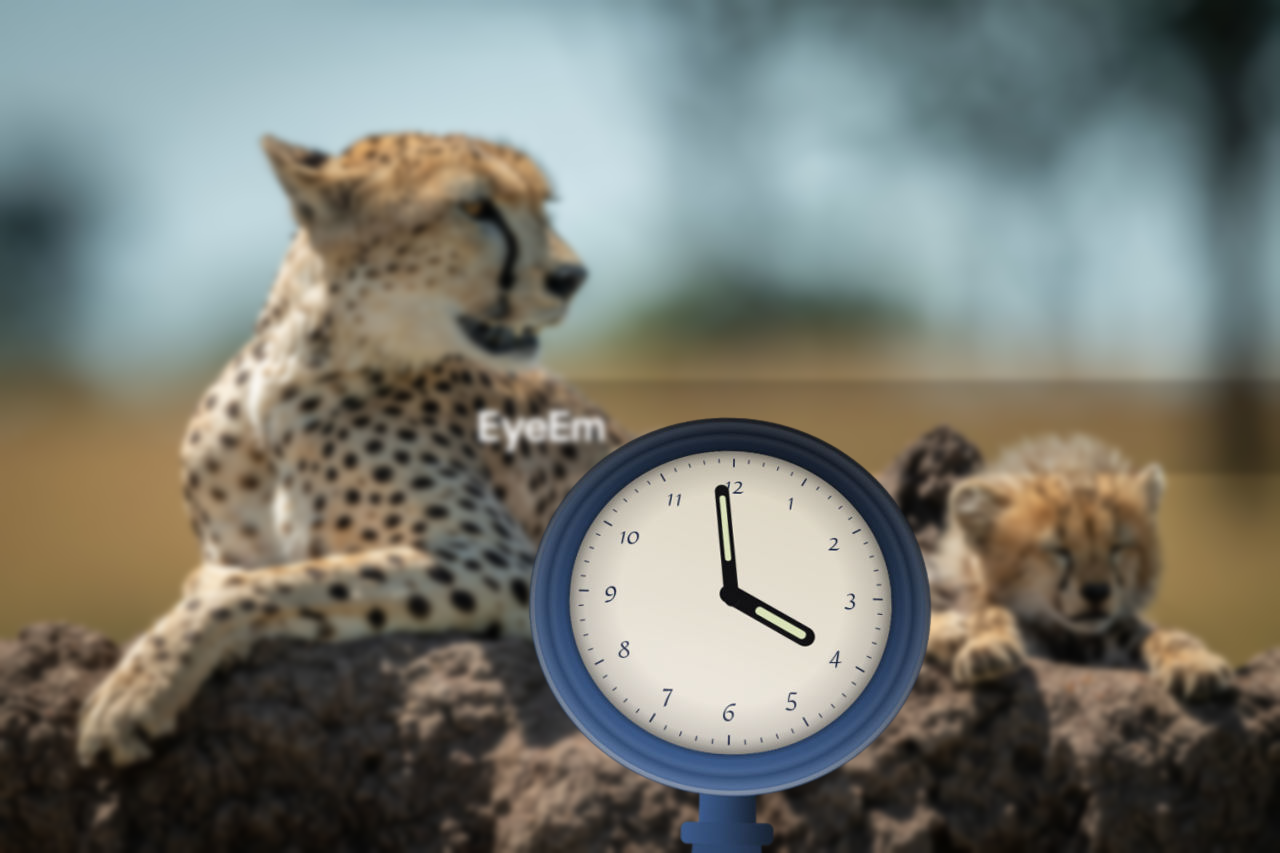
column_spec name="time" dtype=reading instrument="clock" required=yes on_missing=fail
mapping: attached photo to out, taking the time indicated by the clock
3:59
